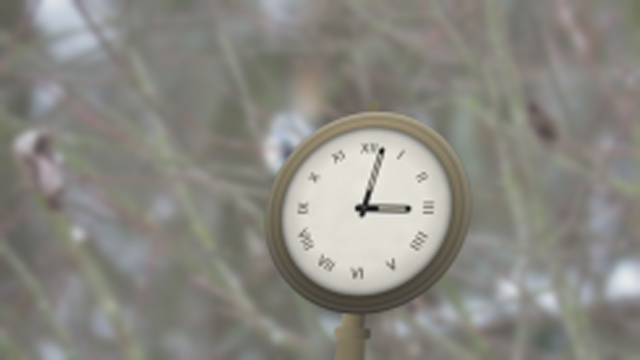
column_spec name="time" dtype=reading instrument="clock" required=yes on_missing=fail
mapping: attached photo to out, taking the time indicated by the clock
3:02
